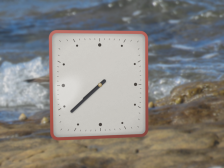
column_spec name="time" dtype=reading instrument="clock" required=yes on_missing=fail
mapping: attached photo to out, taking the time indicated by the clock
7:38
